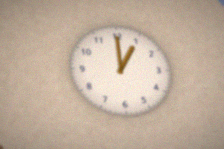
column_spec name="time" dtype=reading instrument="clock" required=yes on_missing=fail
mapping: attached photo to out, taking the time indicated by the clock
1:00
